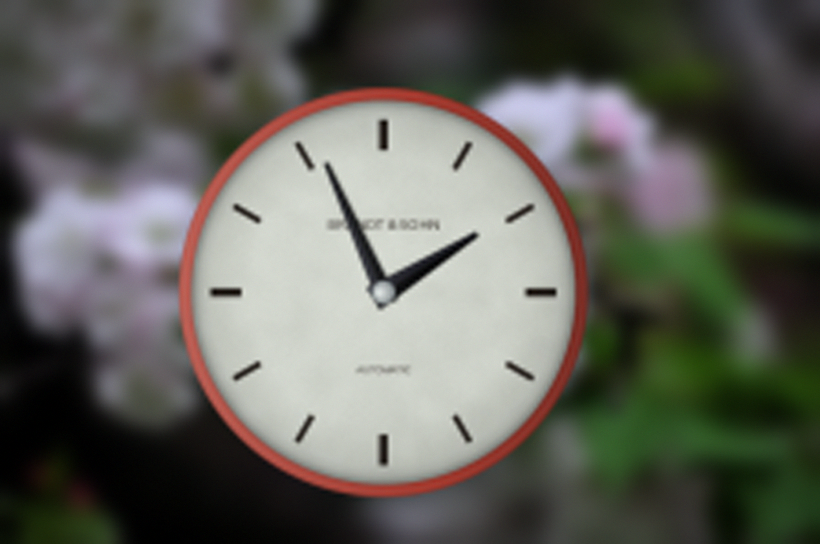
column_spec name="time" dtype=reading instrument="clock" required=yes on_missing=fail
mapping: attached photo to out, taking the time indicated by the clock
1:56
